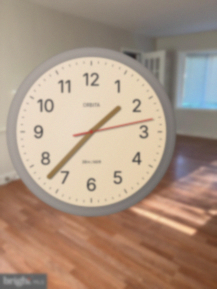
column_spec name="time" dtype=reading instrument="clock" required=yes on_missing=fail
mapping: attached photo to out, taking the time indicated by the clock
1:37:13
